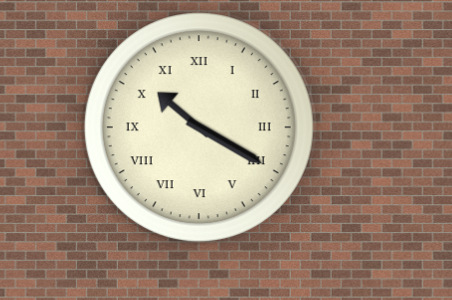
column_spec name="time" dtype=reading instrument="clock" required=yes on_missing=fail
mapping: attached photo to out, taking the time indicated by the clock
10:20
